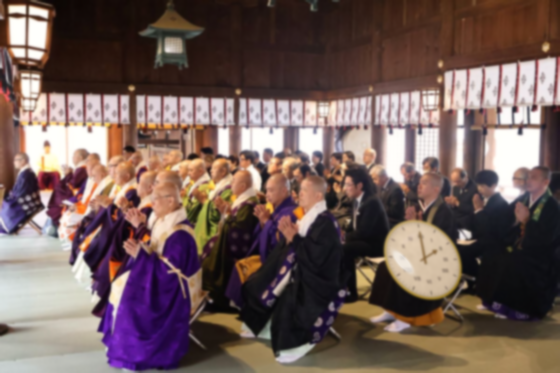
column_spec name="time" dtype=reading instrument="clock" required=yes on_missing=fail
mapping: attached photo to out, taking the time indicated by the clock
2:00
